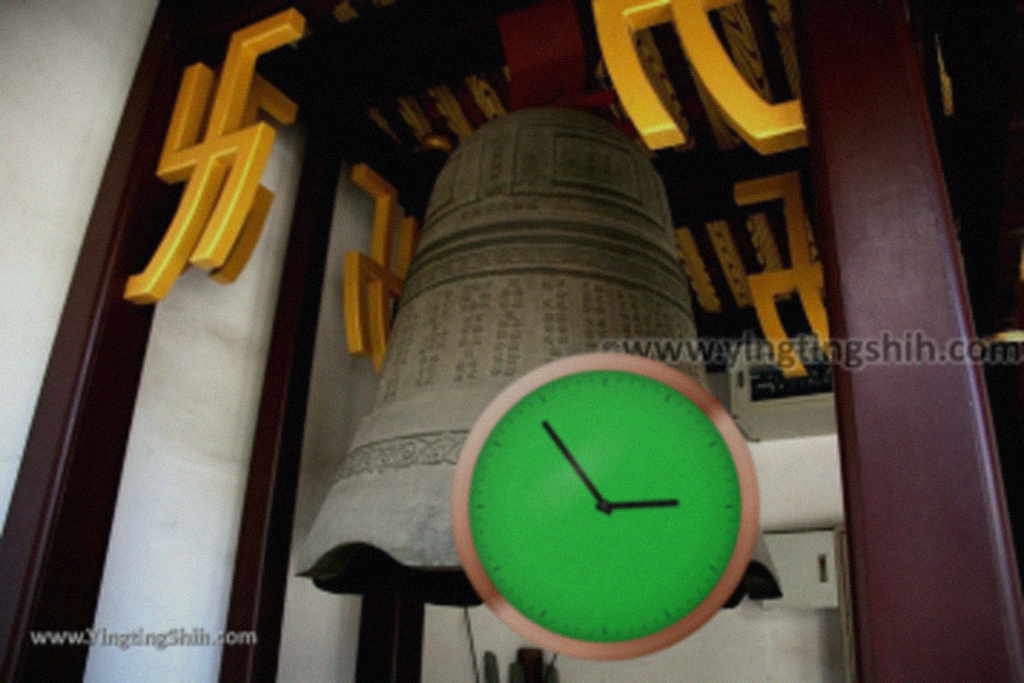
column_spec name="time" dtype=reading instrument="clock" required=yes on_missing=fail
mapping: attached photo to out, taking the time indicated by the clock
2:54
